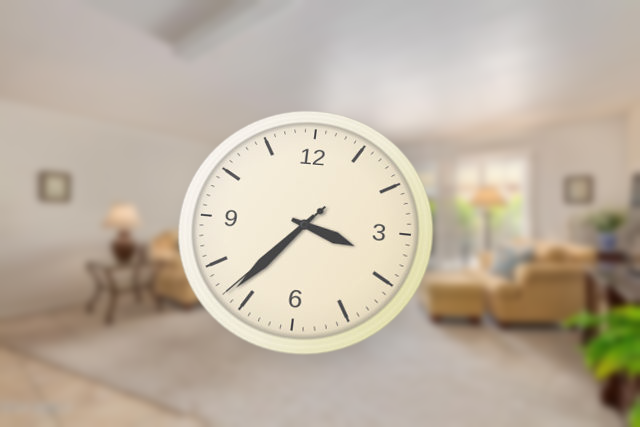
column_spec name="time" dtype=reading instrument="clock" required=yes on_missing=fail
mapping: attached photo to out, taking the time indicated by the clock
3:36:37
